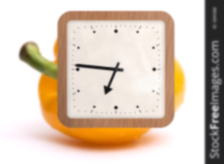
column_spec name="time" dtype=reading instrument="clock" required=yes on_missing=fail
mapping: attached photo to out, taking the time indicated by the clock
6:46
